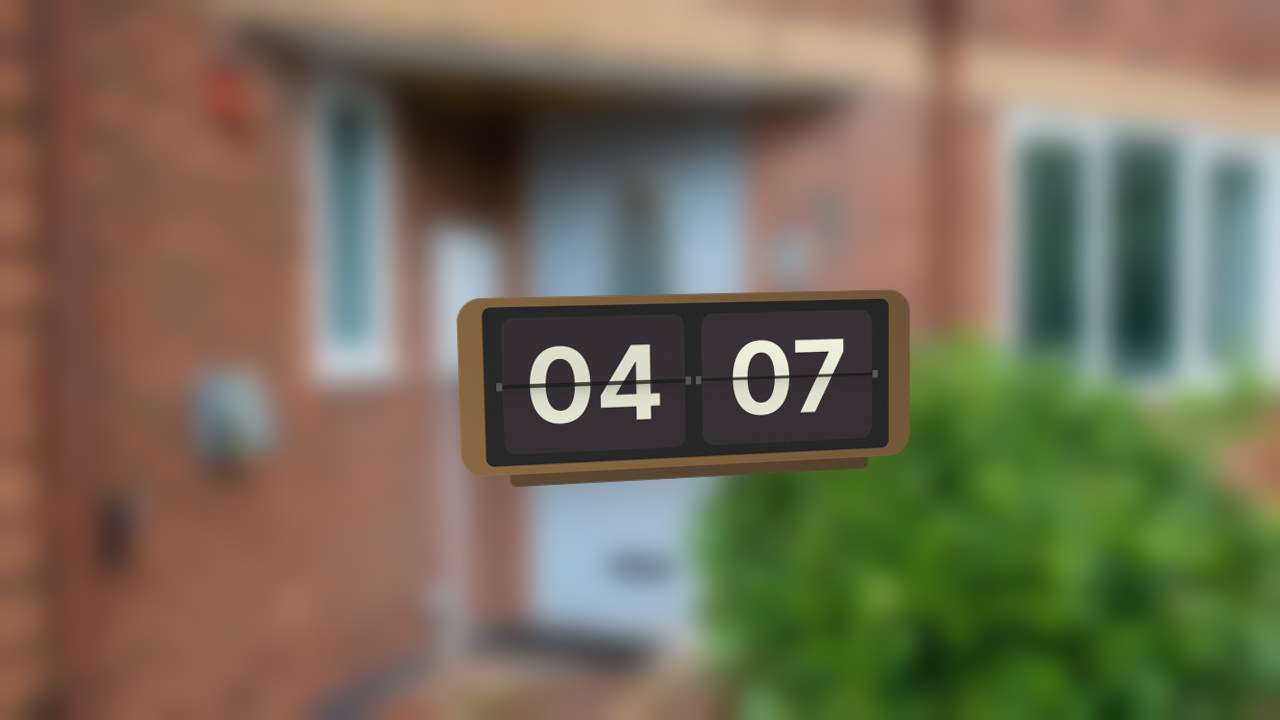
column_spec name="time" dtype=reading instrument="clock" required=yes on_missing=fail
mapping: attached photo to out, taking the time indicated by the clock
4:07
